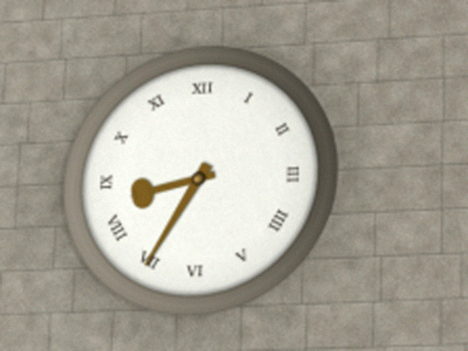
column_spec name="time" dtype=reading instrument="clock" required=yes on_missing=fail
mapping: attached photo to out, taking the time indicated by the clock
8:35
